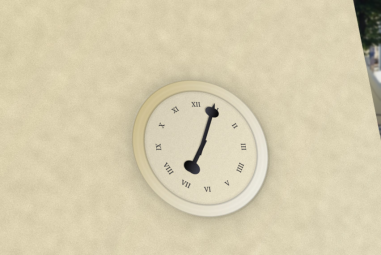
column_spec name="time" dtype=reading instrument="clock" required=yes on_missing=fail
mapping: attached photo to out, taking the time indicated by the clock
7:04
